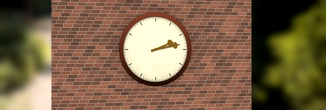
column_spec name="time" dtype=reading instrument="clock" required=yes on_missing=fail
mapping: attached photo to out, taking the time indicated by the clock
2:13
